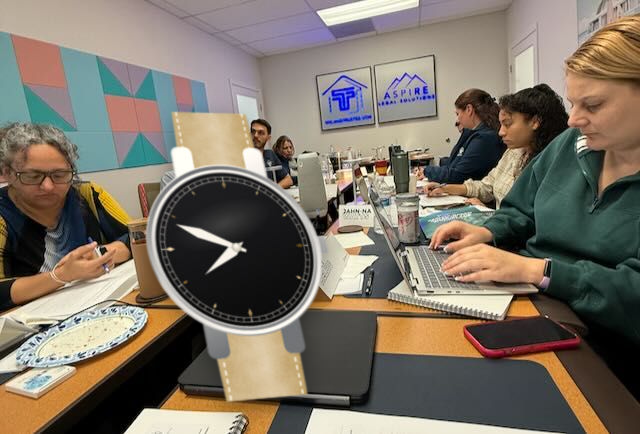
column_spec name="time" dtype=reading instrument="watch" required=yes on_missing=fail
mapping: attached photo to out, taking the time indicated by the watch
7:49
